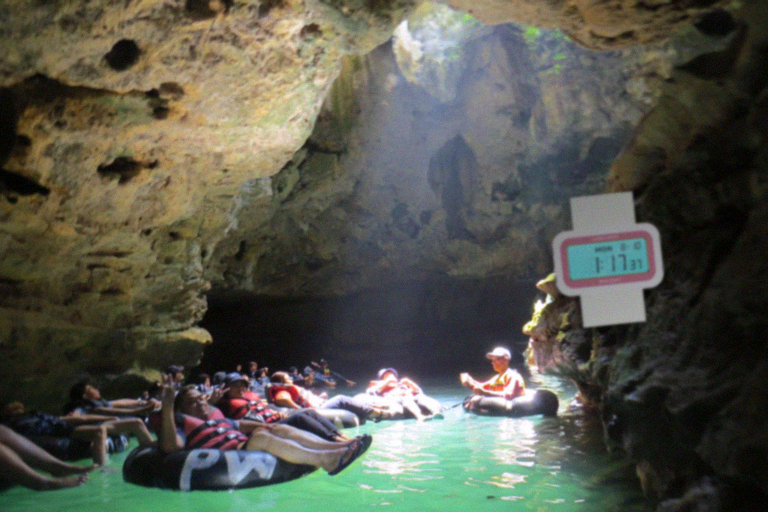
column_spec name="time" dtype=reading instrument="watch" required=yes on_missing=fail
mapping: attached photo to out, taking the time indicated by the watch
1:17
